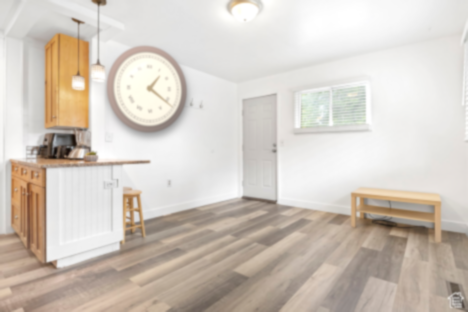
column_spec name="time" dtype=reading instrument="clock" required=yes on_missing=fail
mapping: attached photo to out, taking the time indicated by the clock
1:21
